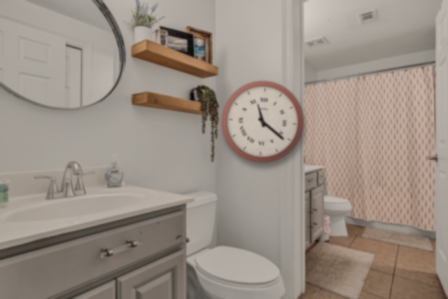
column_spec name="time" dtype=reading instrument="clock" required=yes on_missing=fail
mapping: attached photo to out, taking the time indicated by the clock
11:21
